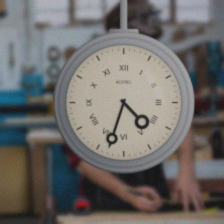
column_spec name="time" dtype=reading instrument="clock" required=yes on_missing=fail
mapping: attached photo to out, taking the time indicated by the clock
4:33
